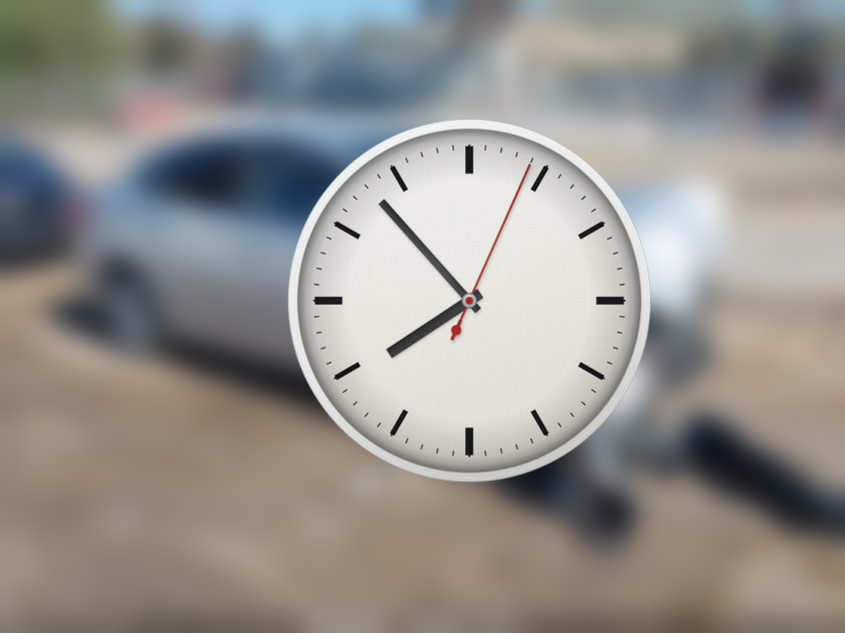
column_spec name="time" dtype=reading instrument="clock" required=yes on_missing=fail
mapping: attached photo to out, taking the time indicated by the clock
7:53:04
